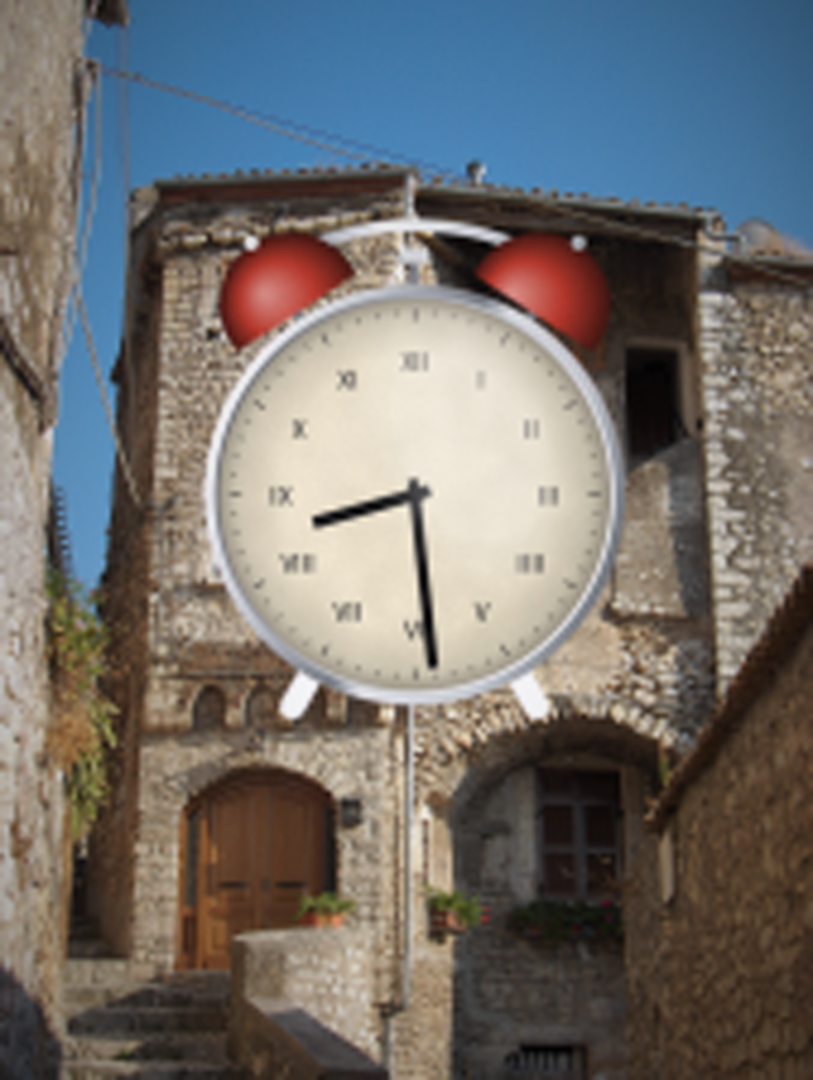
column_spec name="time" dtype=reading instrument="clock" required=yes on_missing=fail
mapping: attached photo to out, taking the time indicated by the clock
8:29
